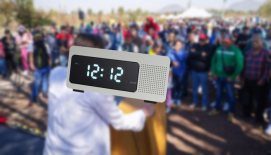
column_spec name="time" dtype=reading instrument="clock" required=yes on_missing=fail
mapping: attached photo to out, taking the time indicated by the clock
12:12
